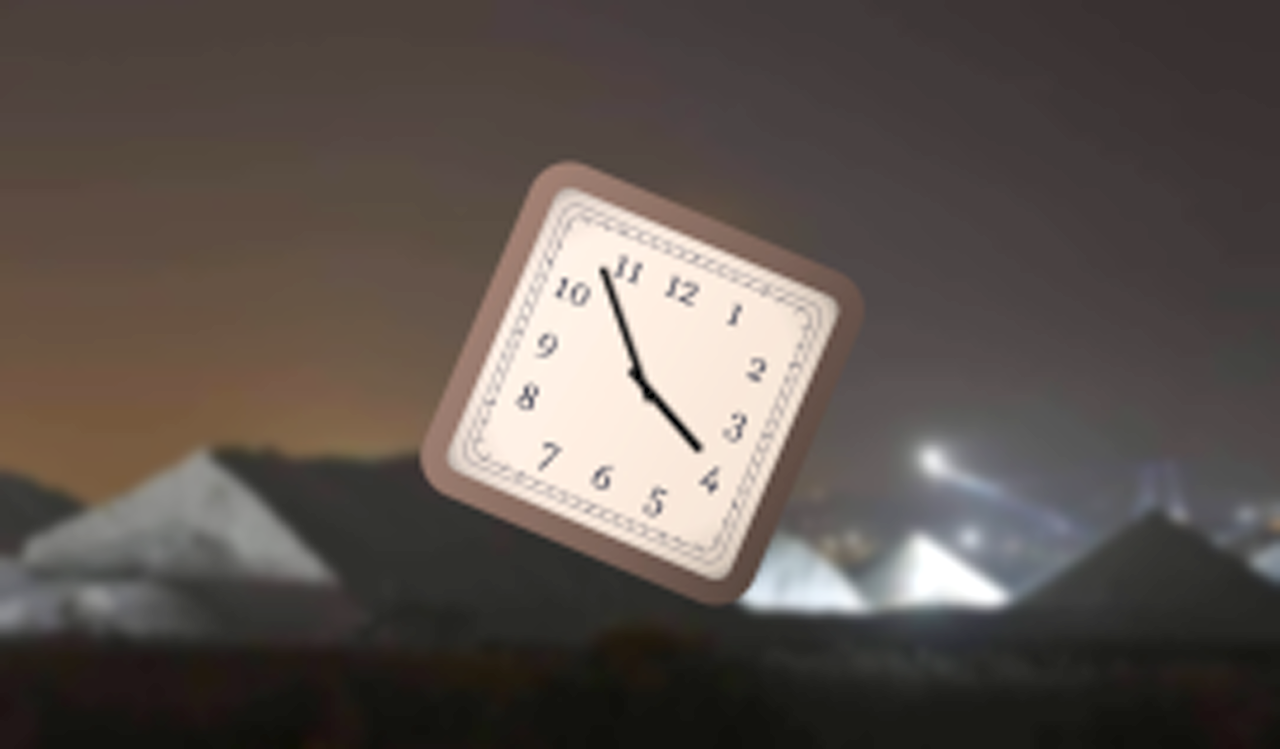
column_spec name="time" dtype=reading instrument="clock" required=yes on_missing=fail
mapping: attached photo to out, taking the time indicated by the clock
3:53
